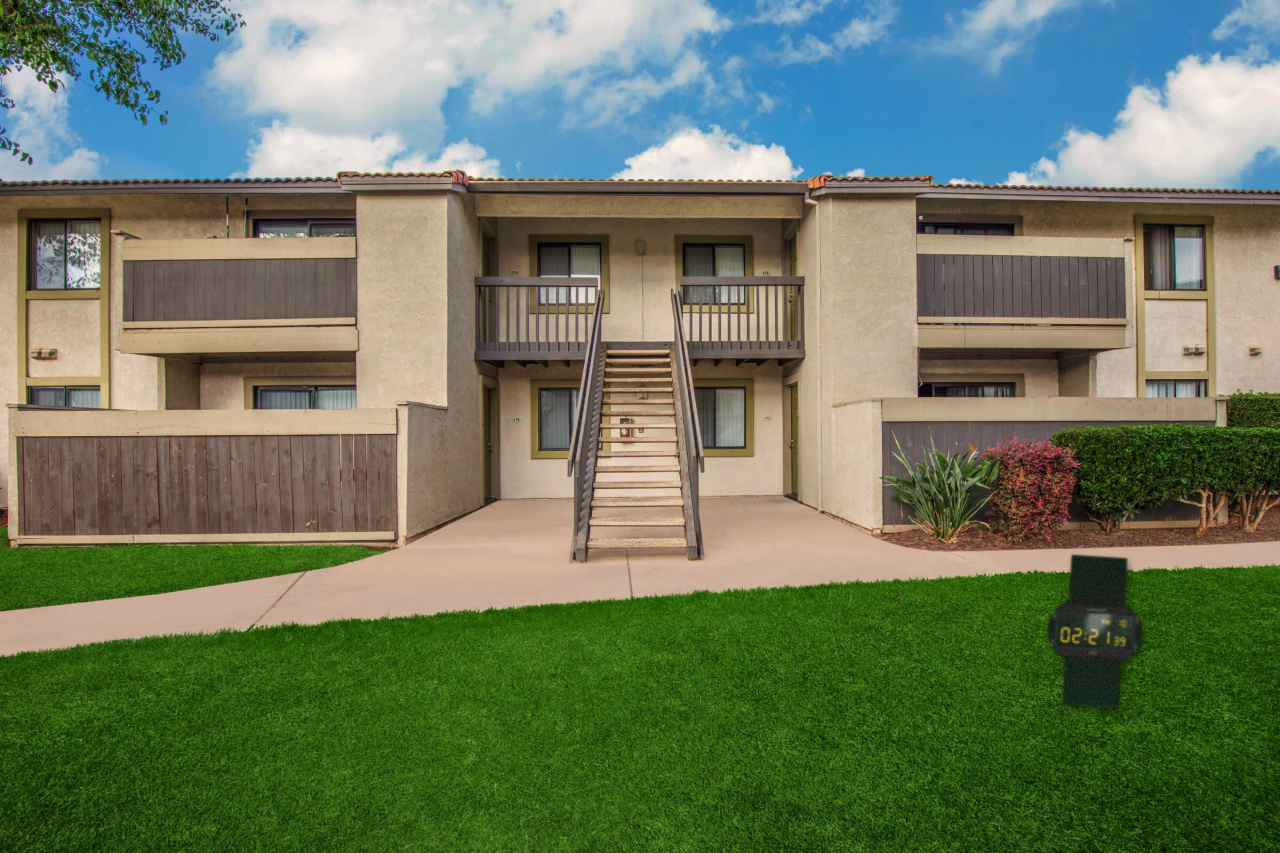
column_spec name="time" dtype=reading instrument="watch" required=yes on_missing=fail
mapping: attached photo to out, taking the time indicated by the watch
2:21
